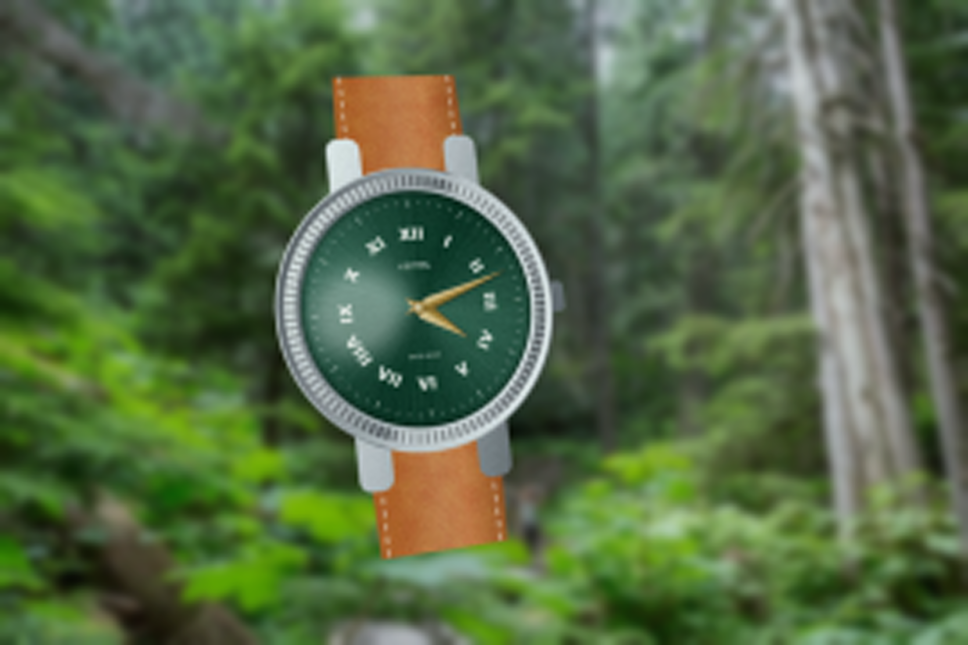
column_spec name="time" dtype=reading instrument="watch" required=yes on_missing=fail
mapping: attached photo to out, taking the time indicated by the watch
4:12
